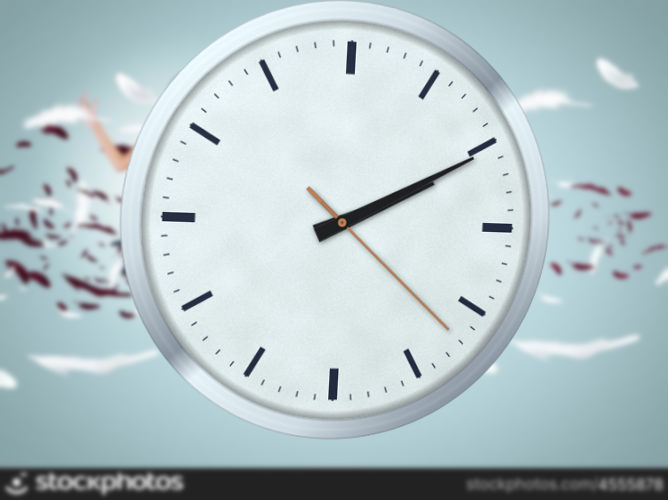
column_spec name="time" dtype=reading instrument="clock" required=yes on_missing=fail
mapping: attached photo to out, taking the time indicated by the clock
2:10:22
